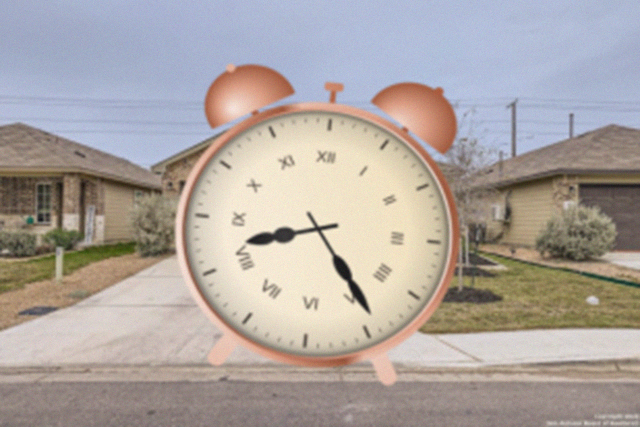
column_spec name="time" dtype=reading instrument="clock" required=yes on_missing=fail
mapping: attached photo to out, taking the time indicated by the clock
8:24
